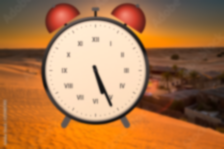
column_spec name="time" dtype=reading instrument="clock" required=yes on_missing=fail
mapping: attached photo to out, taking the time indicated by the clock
5:26
